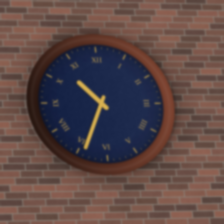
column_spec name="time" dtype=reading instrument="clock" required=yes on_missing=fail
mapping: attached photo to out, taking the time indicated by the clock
10:34
